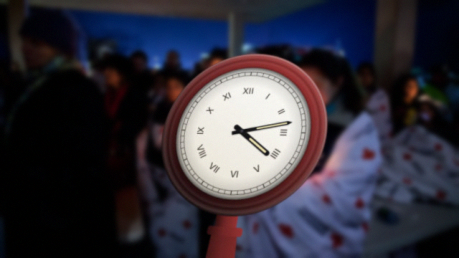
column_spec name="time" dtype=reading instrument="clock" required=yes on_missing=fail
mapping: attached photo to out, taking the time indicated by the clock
4:13
